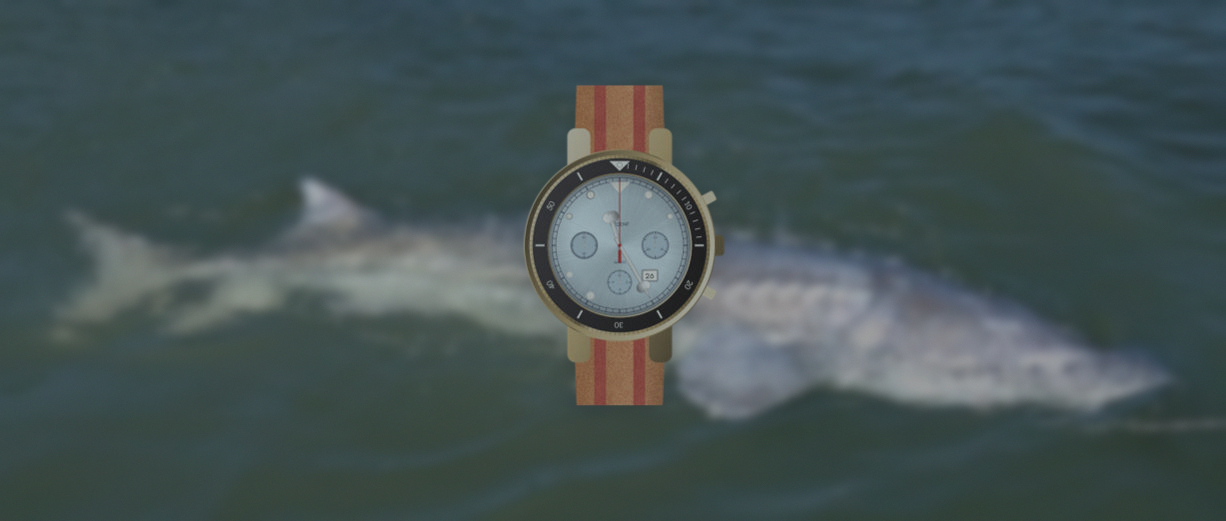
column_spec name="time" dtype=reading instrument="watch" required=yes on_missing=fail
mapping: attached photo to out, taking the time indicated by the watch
11:25
